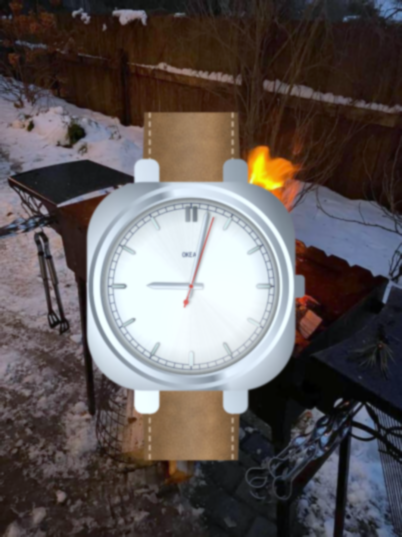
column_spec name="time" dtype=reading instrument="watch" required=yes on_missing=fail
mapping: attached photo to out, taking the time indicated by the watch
9:02:03
